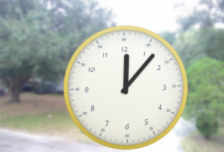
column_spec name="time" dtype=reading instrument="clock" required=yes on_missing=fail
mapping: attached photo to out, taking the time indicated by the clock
12:07
